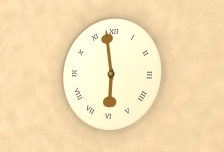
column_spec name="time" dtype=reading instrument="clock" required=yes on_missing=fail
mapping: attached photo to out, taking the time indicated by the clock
5:58
